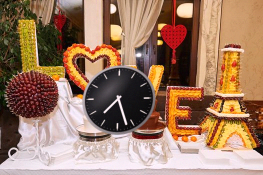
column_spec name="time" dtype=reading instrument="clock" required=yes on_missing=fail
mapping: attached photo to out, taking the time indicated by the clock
7:27
